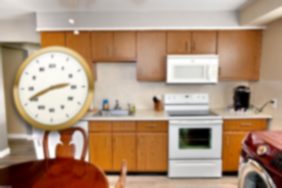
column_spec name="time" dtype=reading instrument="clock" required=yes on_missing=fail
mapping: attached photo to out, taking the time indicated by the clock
2:41
